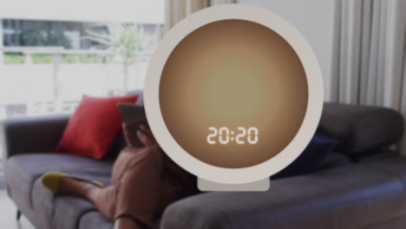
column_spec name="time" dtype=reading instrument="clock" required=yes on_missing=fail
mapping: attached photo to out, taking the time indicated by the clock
20:20
